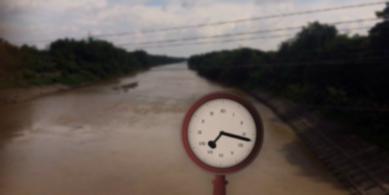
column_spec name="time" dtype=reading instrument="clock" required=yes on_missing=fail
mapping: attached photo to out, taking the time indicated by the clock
7:17
